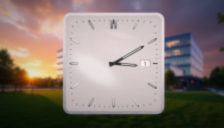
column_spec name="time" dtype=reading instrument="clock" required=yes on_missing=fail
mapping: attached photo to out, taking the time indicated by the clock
3:10
